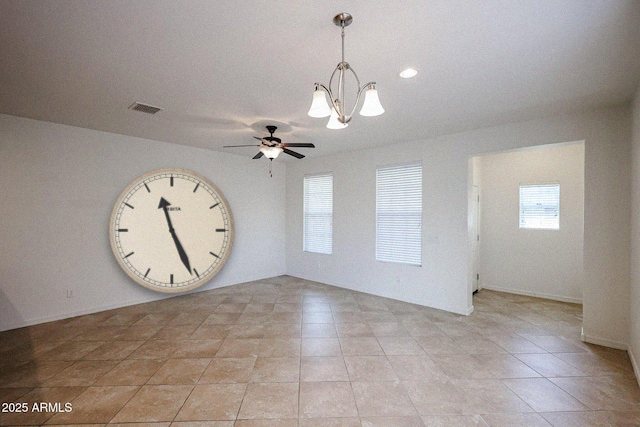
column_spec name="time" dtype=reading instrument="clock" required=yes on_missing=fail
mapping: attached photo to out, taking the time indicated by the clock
11:26
